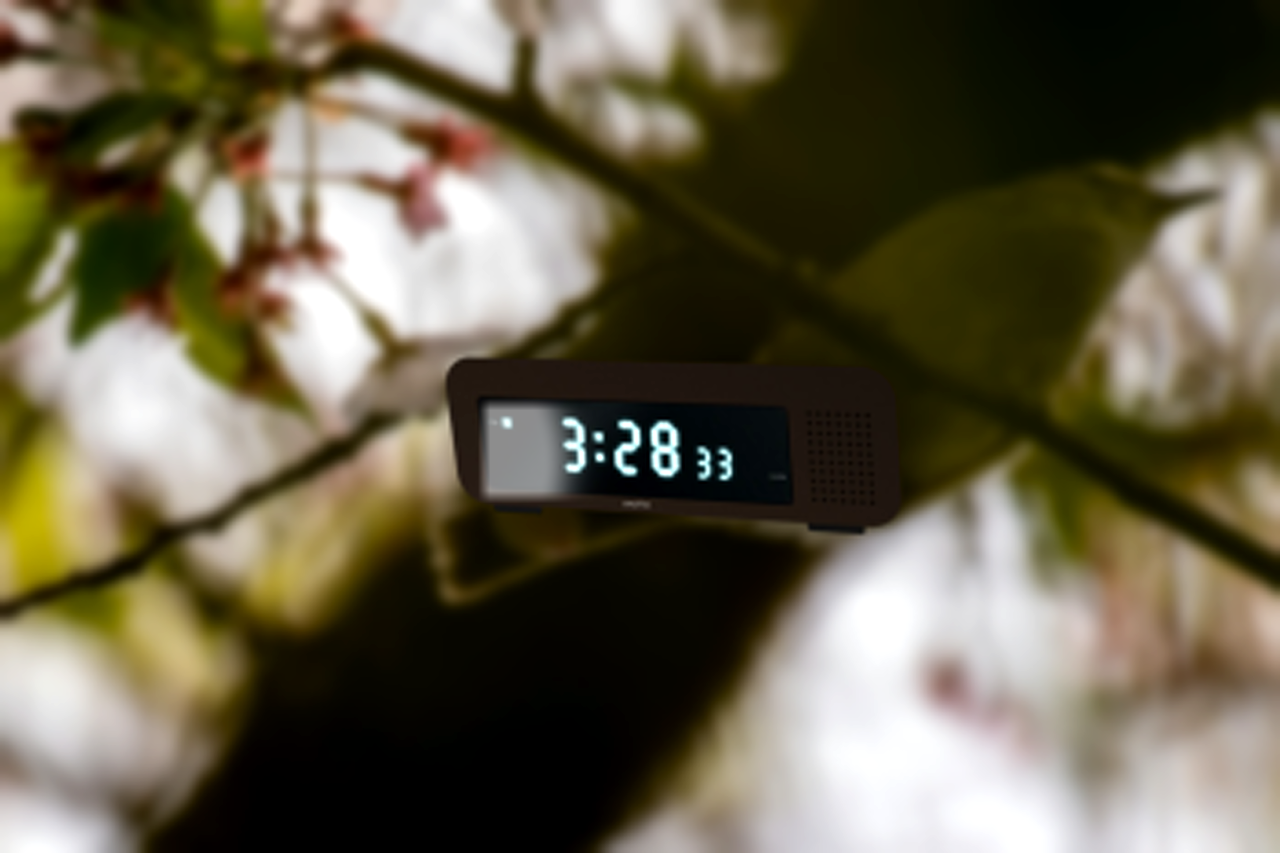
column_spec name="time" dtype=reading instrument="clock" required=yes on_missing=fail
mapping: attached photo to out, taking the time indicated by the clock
3:28:33
